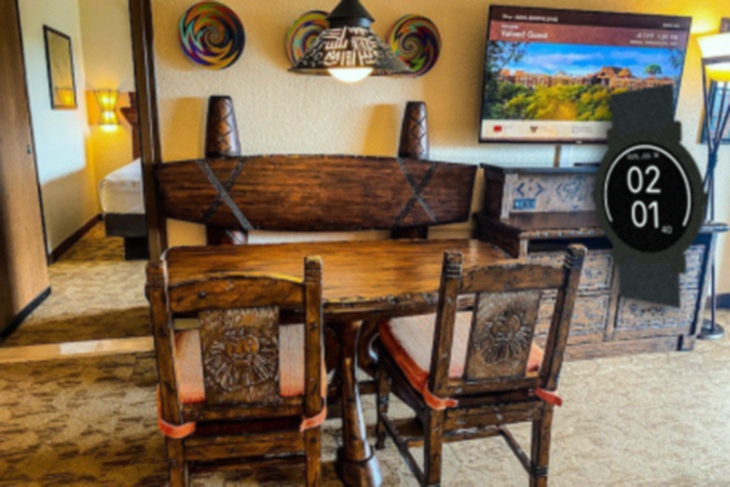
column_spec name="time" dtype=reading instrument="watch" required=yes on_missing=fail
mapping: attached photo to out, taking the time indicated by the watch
2:01
